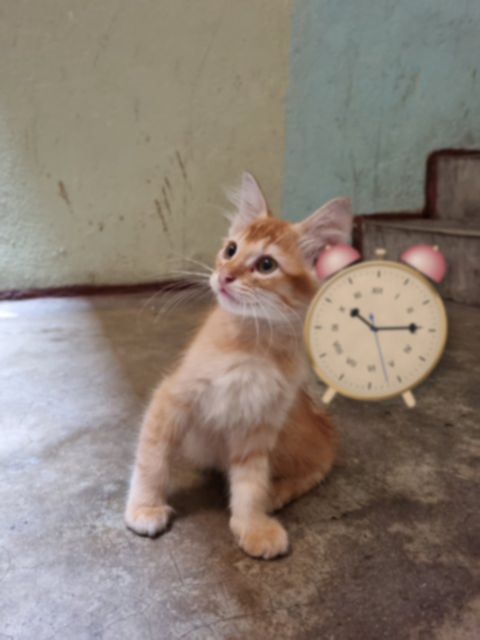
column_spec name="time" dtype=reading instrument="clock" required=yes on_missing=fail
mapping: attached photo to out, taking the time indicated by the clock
10:14:27
